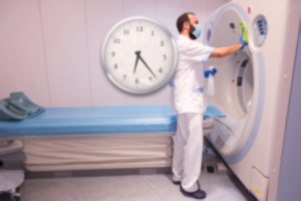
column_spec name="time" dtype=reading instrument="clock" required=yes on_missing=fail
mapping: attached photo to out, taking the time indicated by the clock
6:23
